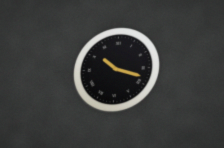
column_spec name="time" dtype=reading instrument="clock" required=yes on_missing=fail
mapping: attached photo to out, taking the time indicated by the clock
10:18
